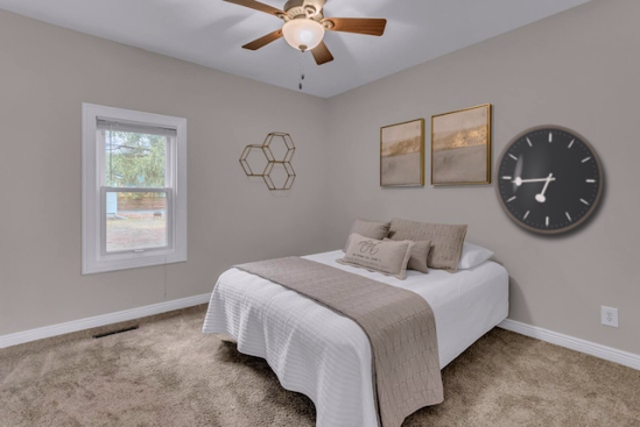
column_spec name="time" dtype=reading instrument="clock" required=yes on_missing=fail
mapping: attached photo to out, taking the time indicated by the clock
6:44
